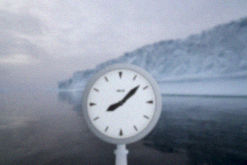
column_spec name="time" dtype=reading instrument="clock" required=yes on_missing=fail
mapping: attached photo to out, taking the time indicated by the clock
8:08
